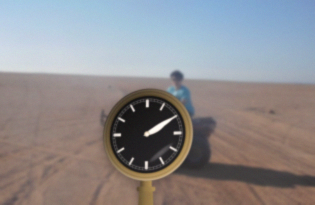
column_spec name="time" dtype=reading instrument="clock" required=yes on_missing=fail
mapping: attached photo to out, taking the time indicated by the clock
2:10
